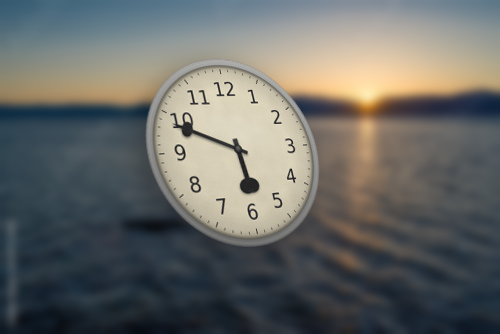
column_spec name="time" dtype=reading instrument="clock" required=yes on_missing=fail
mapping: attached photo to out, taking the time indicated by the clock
5:49
